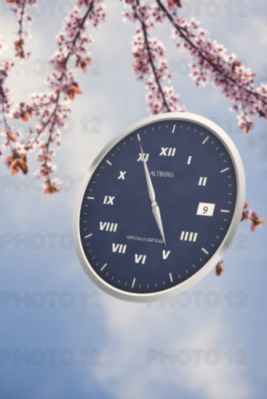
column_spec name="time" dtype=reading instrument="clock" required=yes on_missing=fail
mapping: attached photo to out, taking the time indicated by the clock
4:55
